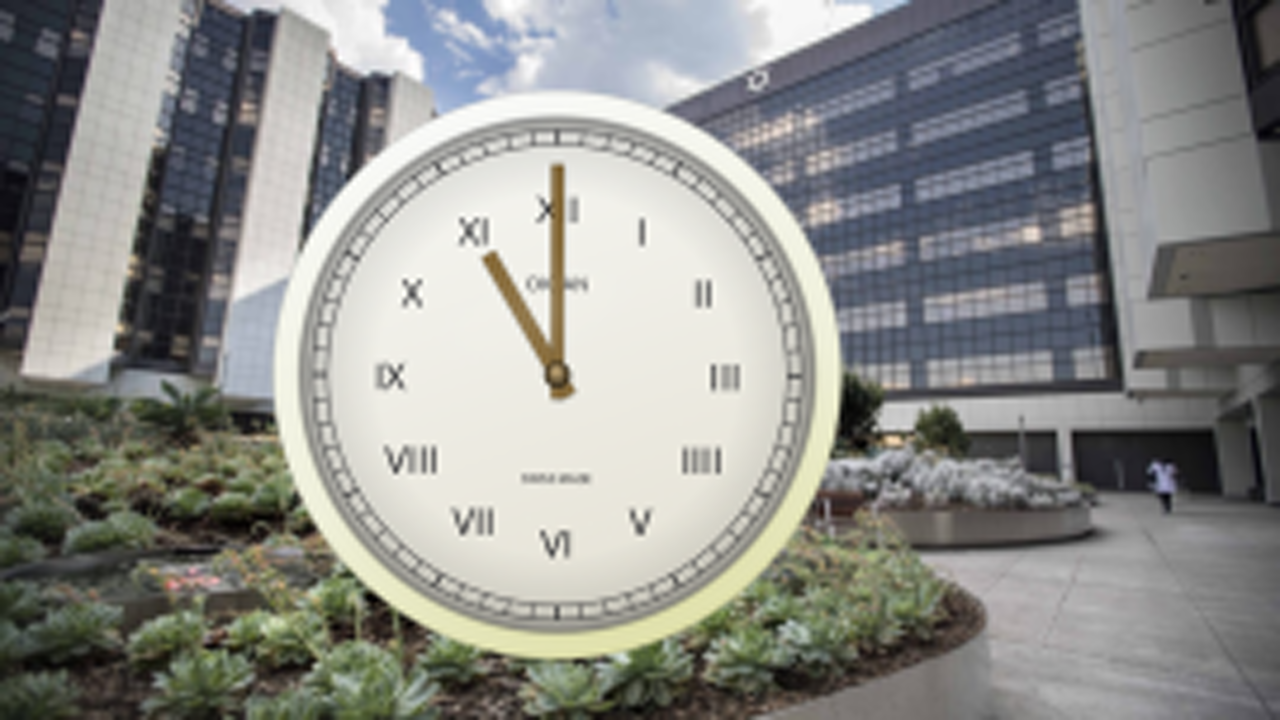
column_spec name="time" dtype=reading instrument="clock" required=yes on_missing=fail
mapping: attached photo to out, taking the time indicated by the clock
11:00
